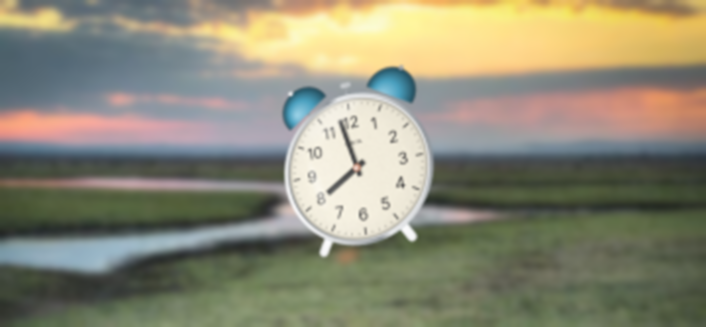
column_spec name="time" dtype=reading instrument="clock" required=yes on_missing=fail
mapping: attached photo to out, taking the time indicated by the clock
7:58
